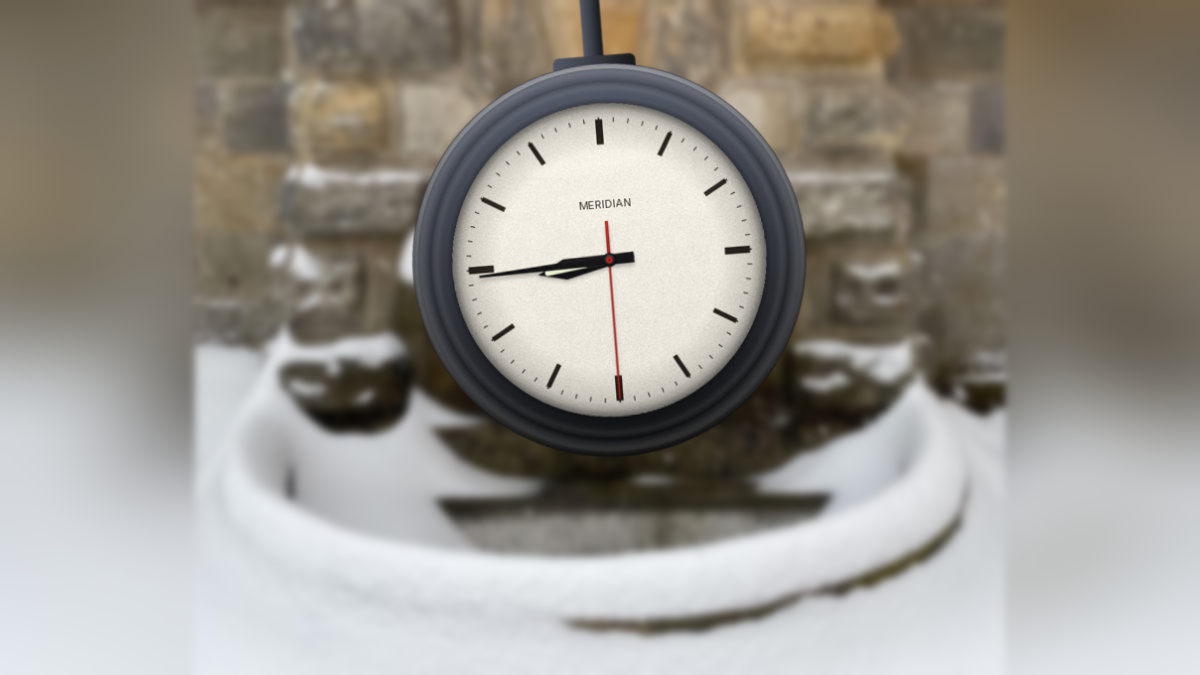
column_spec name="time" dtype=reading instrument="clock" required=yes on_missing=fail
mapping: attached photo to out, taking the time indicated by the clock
8:44:30
